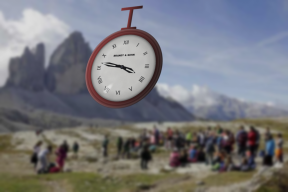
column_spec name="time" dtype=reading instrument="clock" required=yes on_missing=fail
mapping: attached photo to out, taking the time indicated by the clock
3:47
